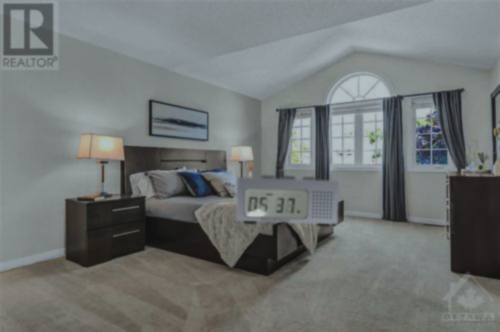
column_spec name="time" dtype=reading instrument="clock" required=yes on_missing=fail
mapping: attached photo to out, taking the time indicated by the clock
5:37
